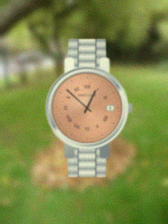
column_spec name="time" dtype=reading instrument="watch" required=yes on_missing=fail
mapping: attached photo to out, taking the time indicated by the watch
12:52
